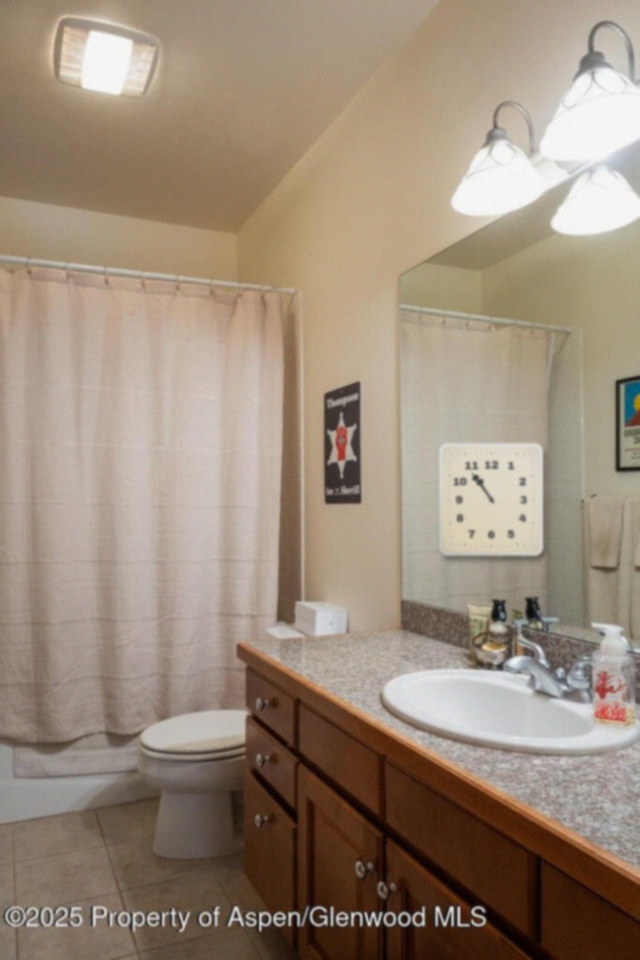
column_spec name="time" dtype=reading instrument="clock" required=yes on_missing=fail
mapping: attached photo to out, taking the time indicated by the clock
10:54
